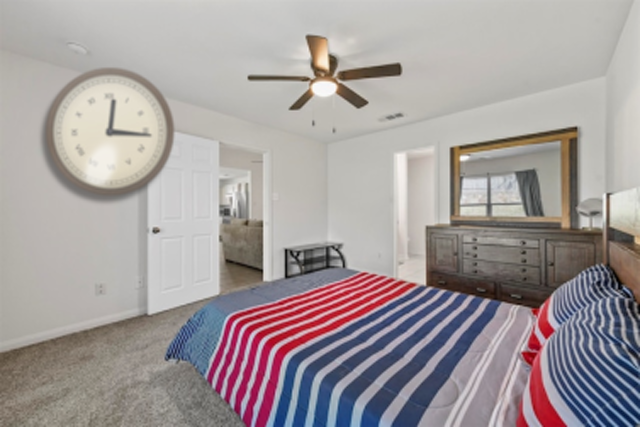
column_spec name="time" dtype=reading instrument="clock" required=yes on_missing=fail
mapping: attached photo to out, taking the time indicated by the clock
12:16
